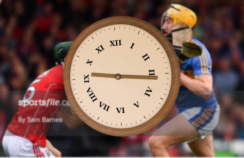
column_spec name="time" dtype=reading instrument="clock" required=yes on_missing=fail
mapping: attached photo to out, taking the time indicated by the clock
9:16
